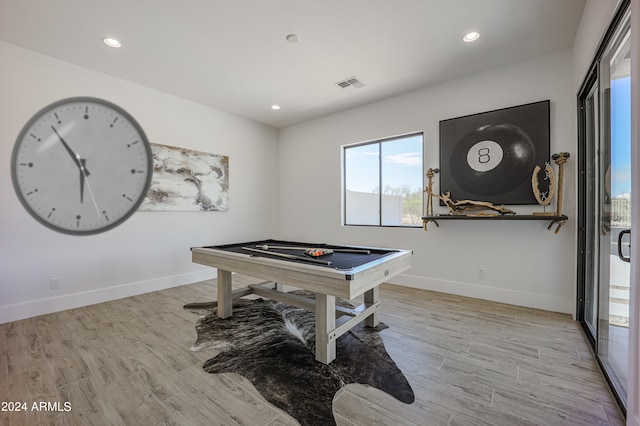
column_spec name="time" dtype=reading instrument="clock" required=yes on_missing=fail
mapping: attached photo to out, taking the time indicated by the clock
5:53:26
